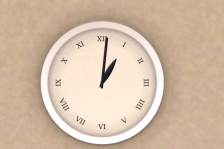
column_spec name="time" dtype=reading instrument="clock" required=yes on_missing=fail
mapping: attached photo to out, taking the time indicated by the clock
1:01
